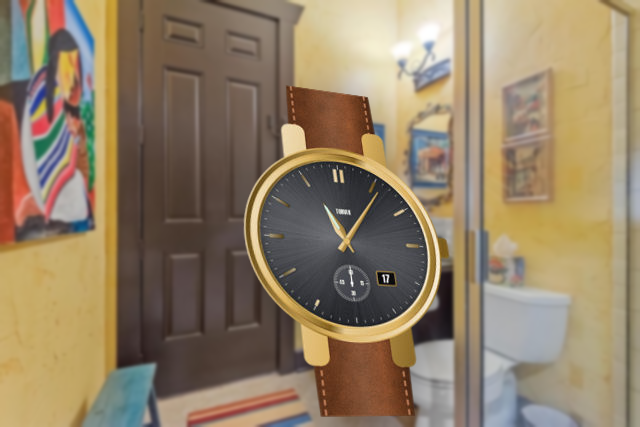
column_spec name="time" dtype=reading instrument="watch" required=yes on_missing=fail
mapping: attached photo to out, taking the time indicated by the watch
11:06
